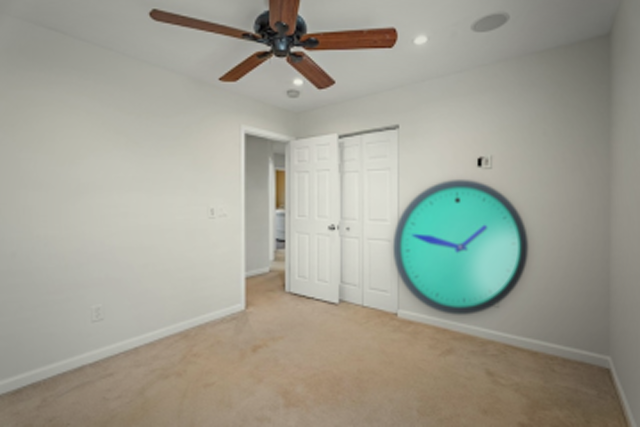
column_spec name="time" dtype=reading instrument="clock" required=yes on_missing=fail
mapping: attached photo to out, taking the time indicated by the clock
1:48
